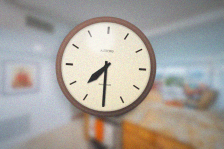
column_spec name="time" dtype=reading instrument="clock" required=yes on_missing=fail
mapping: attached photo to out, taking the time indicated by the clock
7:30
